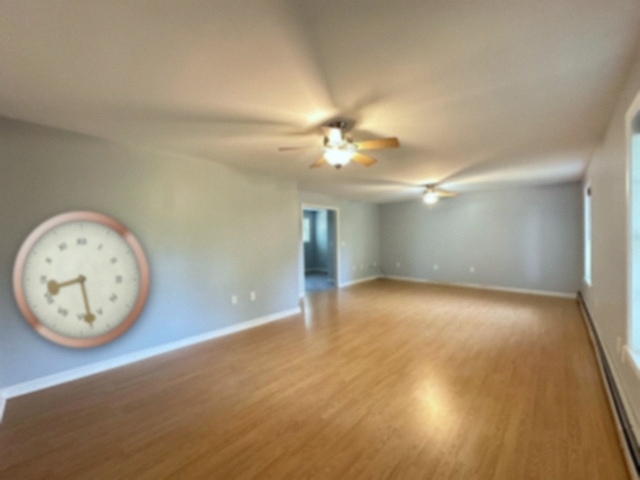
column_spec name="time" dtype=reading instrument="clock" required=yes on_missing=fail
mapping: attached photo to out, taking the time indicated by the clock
8:28
